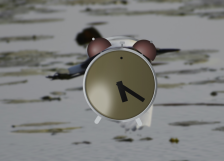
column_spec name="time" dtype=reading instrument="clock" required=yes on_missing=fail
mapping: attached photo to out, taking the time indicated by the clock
5:20
